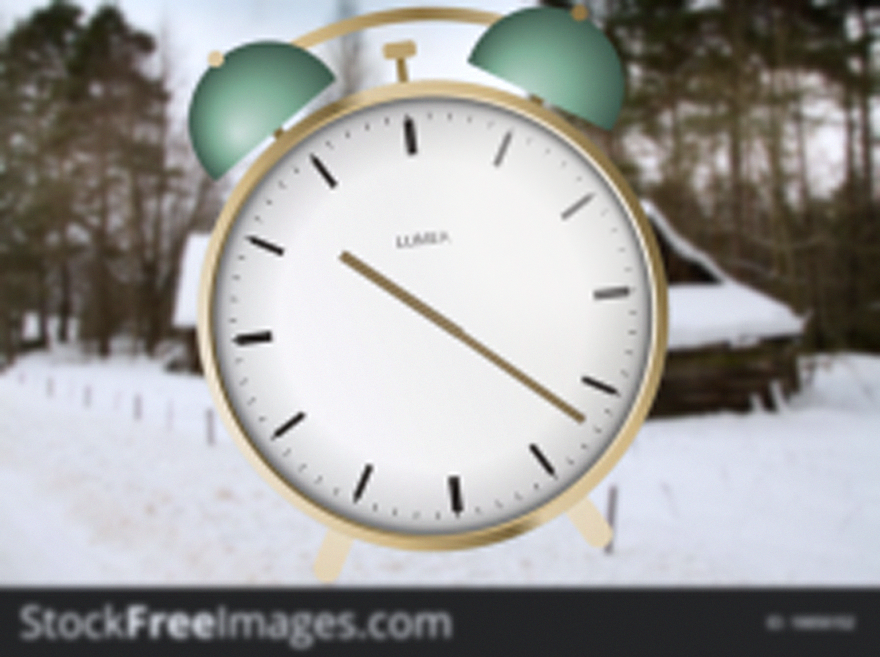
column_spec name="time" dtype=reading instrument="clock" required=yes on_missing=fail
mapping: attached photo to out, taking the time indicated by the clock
10:22
